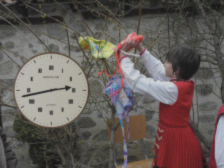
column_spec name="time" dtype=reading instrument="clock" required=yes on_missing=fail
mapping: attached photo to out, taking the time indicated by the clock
2:43
